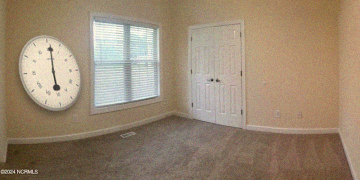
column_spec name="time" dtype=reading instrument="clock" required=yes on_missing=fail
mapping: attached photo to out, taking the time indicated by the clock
6:01
